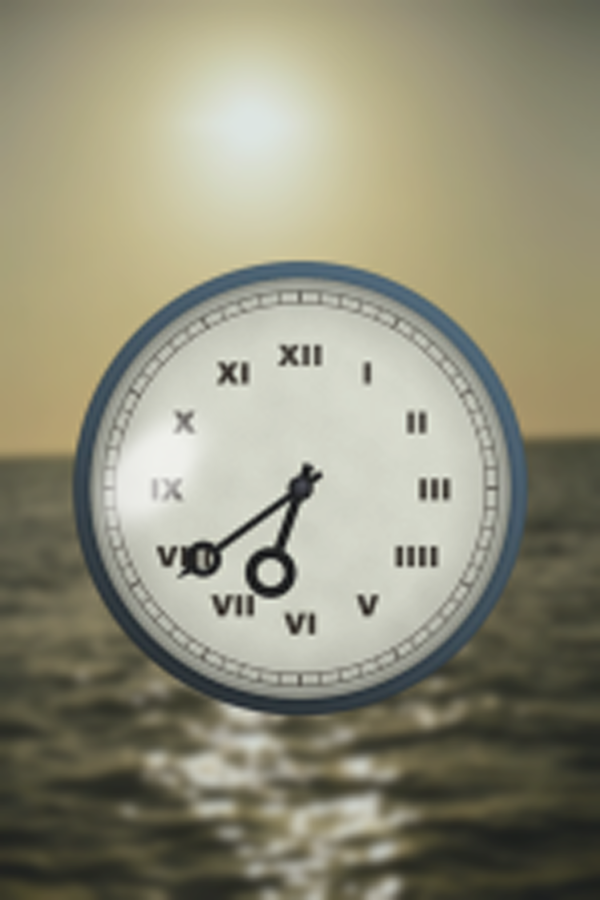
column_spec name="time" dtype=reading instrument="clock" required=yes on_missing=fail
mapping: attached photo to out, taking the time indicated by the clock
6:39
